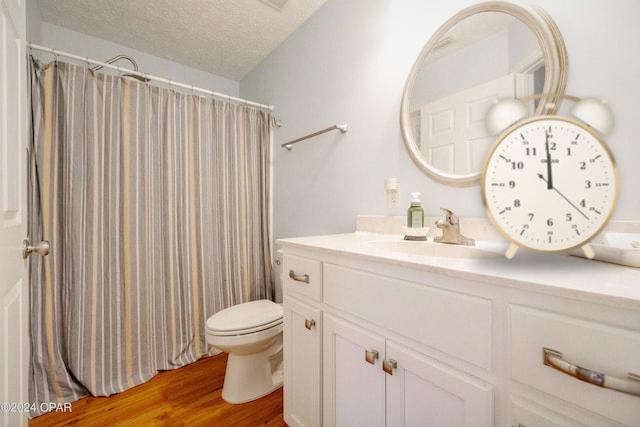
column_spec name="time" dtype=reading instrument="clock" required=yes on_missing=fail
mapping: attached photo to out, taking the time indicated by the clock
11:59:22
